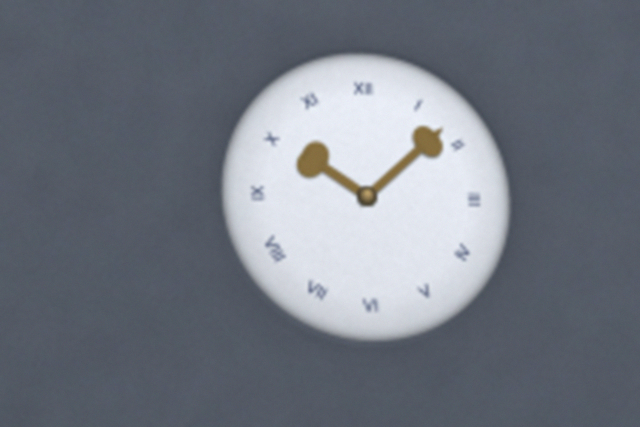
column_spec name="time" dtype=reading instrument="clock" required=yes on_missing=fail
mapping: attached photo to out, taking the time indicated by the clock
10:08
